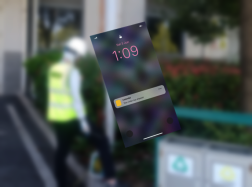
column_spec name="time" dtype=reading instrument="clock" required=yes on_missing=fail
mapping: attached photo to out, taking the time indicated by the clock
1:09
